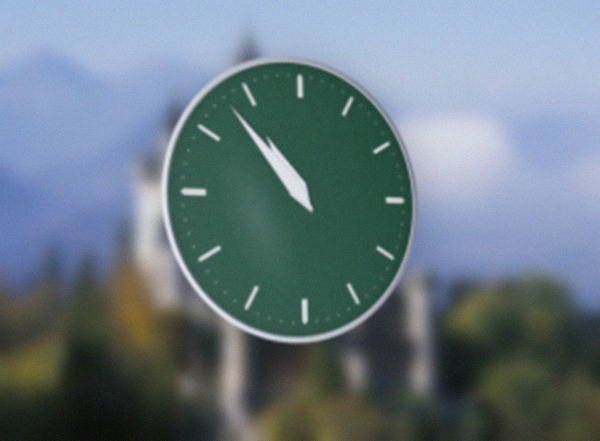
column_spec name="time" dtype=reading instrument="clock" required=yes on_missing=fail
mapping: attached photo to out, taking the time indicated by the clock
10:53
